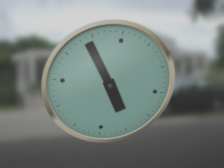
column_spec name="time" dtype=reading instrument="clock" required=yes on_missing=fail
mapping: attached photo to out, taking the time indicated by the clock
4:54
